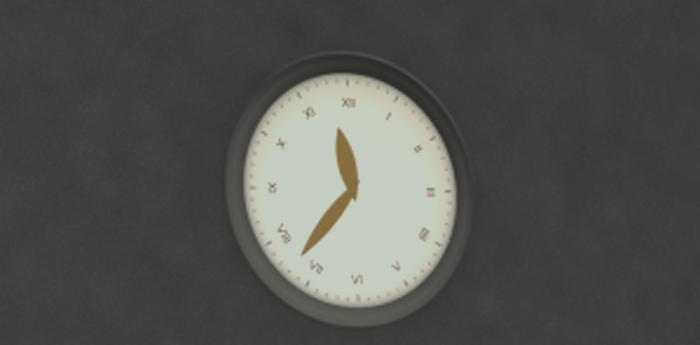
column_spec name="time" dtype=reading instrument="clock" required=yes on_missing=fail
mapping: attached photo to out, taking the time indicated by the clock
11:37
